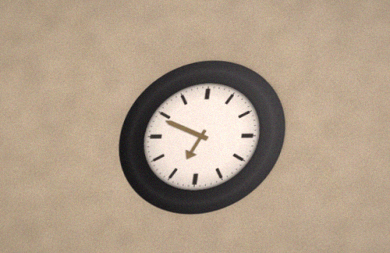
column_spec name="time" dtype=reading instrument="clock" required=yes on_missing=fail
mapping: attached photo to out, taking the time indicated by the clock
6:49
